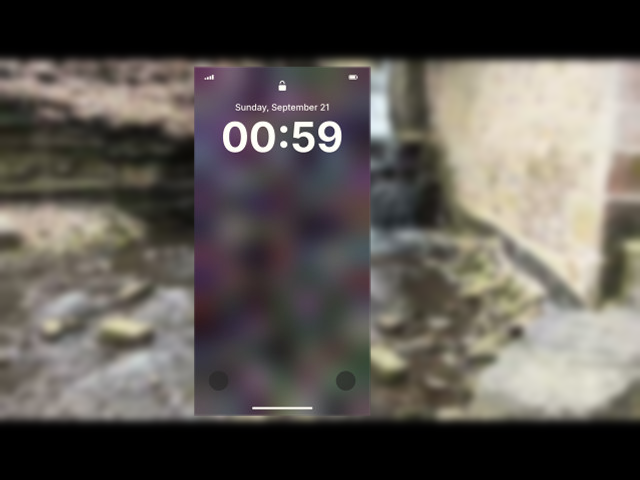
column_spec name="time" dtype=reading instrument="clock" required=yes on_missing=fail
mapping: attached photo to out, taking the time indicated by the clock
0:59
